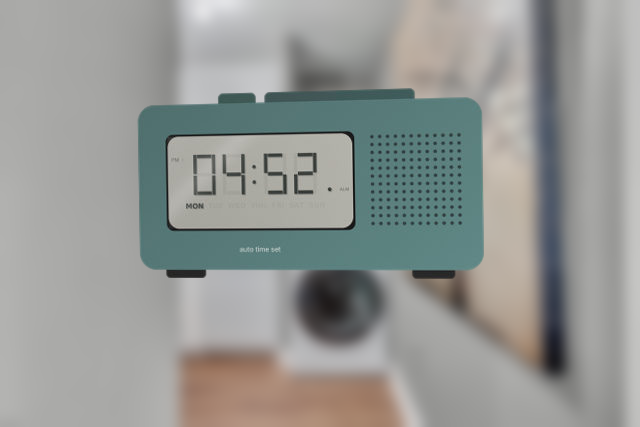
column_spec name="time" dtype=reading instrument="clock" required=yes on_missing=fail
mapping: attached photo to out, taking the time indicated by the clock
4:52
